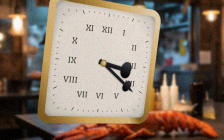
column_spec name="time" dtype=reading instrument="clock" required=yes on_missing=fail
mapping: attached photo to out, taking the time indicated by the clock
3:21
